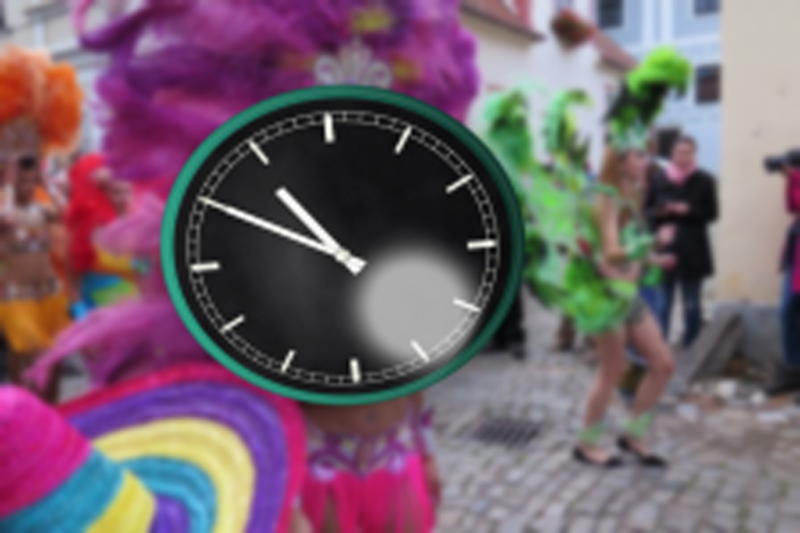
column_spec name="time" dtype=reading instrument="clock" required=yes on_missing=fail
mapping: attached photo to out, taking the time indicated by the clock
10:50
